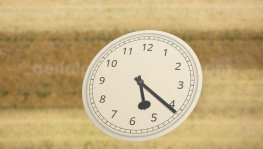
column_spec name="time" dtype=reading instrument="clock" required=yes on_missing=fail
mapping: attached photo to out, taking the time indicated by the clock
5:21
